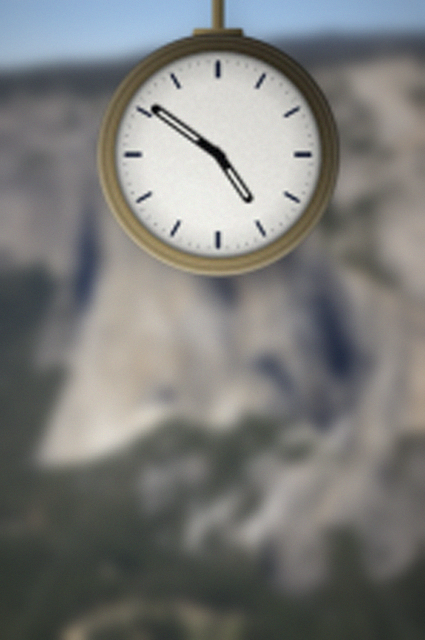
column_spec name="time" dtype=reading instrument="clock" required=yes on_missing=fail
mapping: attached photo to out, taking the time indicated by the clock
4:51
